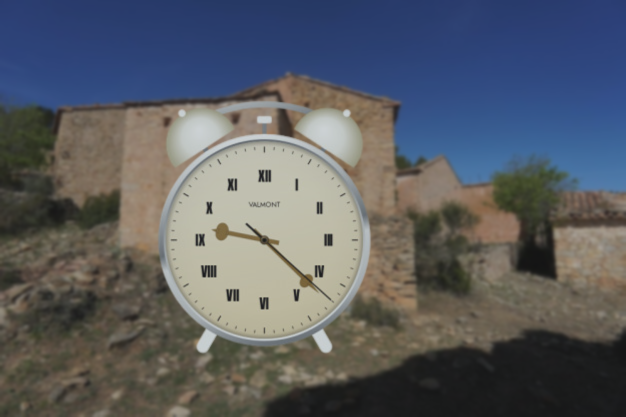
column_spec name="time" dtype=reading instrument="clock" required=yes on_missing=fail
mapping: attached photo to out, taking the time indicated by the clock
9:22:22
